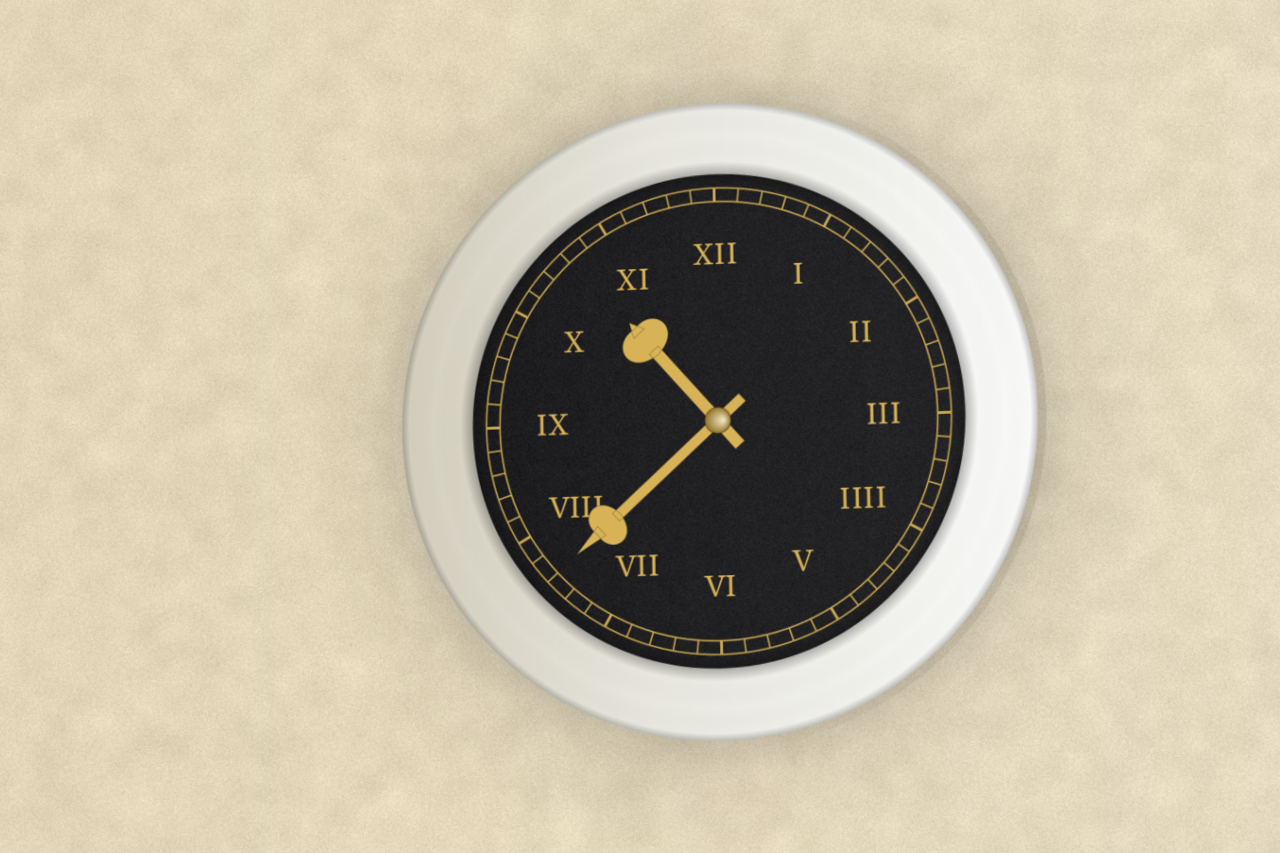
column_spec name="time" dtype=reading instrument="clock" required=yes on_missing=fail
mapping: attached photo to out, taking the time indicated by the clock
10:38
